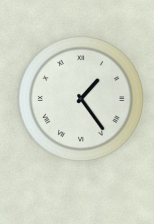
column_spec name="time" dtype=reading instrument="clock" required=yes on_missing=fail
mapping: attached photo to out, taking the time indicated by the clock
1:24
